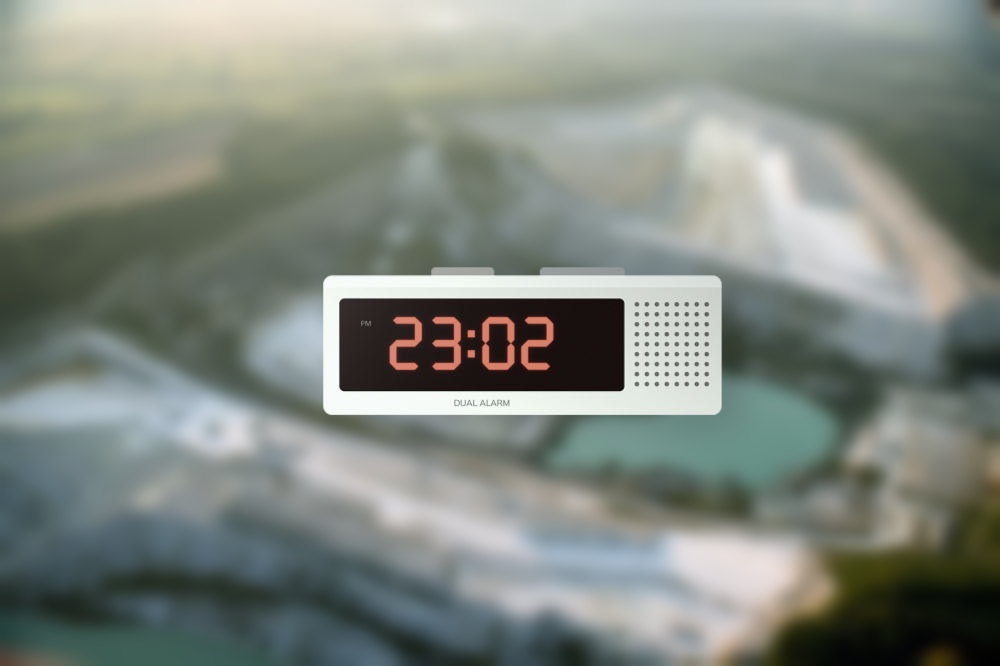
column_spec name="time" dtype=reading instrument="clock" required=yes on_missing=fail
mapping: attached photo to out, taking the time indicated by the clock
23:02
